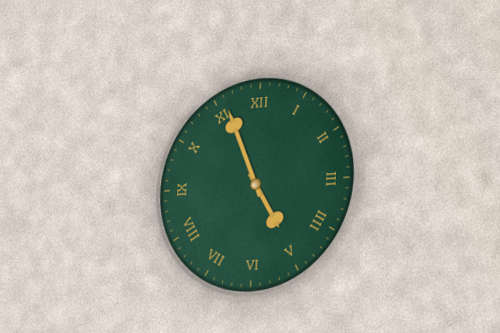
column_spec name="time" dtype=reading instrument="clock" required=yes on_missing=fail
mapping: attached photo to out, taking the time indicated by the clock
4:56
